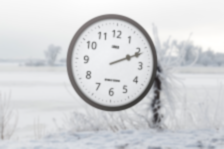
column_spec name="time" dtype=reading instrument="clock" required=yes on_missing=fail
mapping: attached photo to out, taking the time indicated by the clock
2:11
